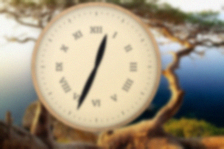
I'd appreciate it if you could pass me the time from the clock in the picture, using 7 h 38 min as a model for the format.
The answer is 12 h 34 min
